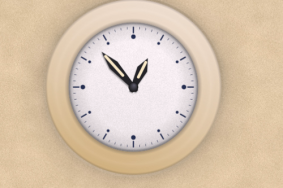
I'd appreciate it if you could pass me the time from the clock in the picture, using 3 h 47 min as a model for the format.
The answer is 12 h 53 min
